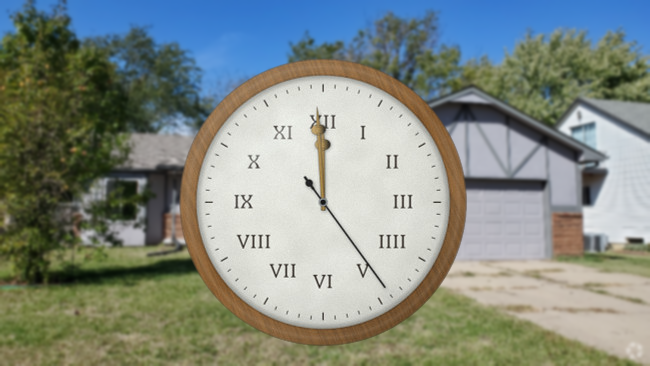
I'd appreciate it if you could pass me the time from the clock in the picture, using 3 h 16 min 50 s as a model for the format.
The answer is 11 h 59 min 24 s
